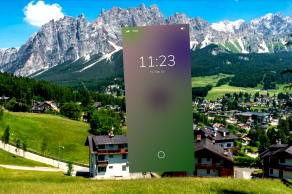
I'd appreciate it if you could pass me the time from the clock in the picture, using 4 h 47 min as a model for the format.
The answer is 11 h 23 min
